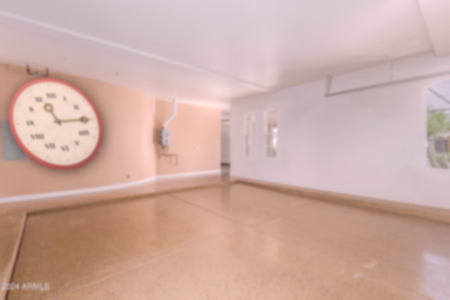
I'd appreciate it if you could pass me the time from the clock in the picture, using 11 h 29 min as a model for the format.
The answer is 11 h 15 min
